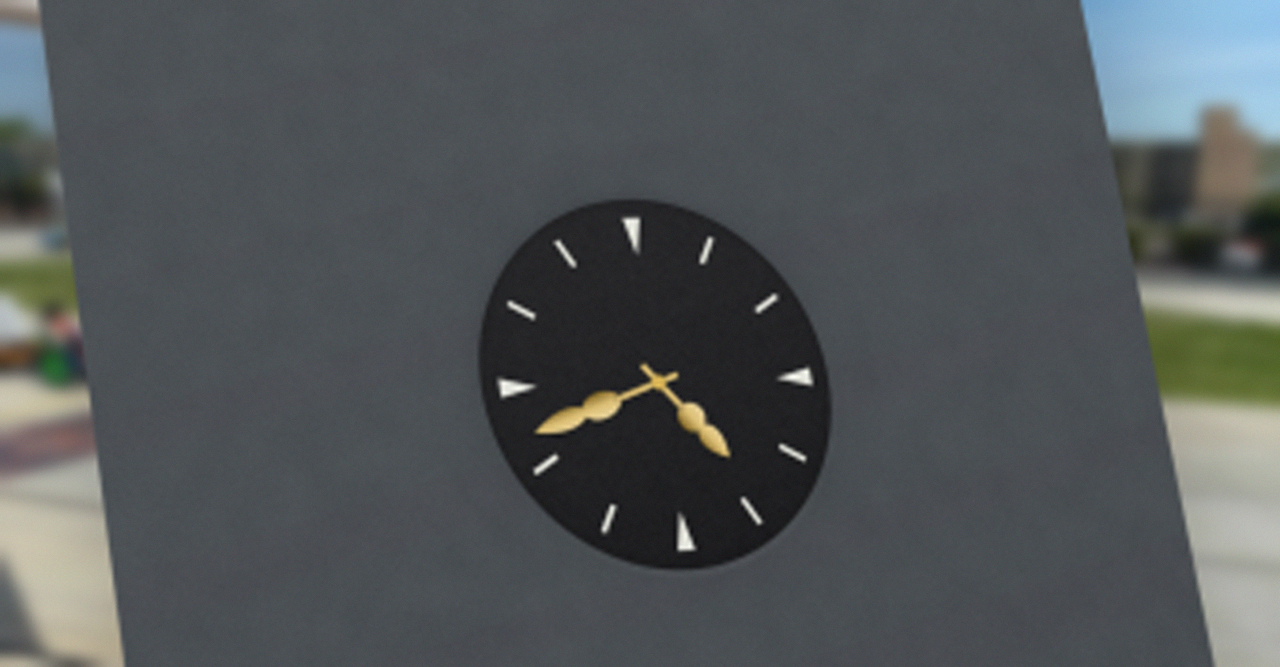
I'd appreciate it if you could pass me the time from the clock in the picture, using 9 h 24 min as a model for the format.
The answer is 4 h 42 min
